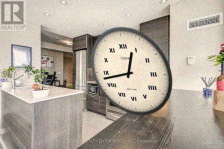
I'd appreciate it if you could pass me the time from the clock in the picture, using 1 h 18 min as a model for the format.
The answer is 12 h 43 min
